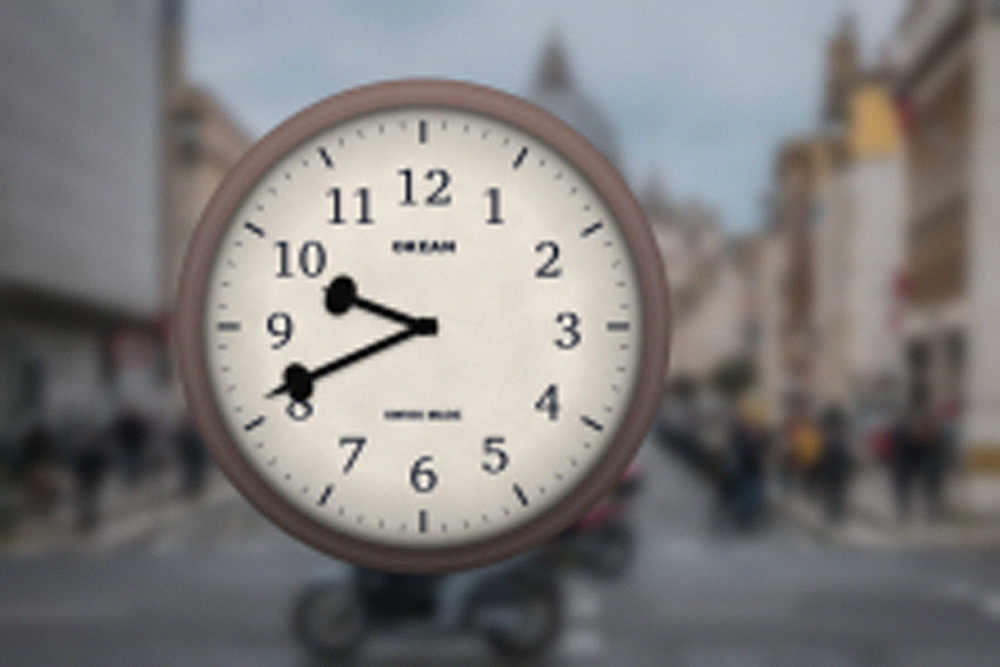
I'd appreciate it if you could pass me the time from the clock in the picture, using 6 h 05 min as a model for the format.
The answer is 9 h 41 min
